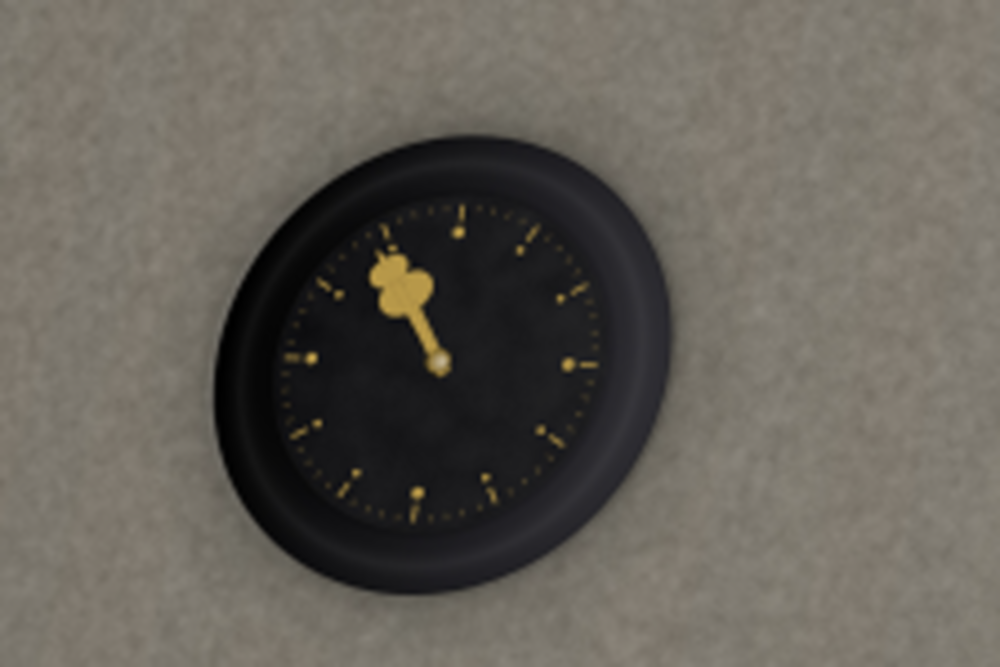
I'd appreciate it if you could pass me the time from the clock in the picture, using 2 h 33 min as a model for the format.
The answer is 10 h 54 min
